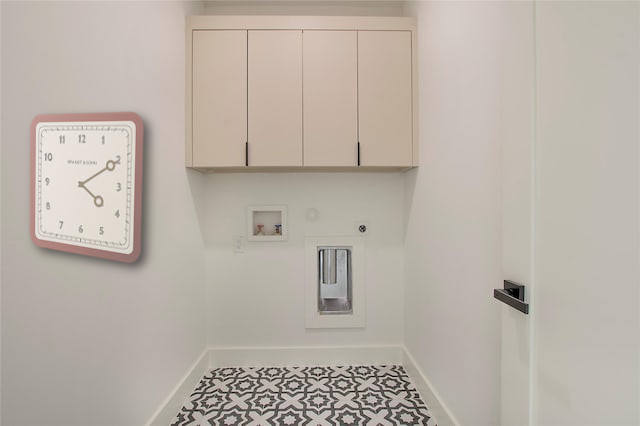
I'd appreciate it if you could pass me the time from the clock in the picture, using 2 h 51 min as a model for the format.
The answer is 4 h 10 min
